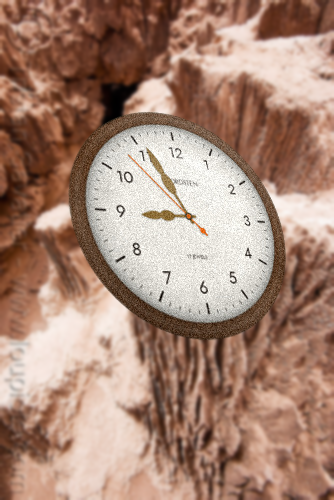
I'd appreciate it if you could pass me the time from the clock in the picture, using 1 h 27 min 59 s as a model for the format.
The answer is 8 h 55 min 53 s
